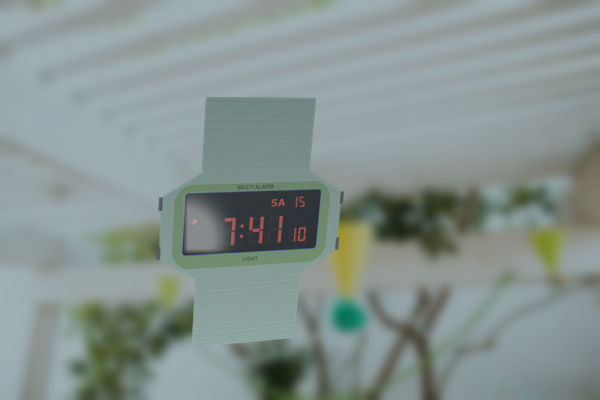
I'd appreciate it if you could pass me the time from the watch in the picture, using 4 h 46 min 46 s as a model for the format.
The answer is 7 h 41 min 10 s
